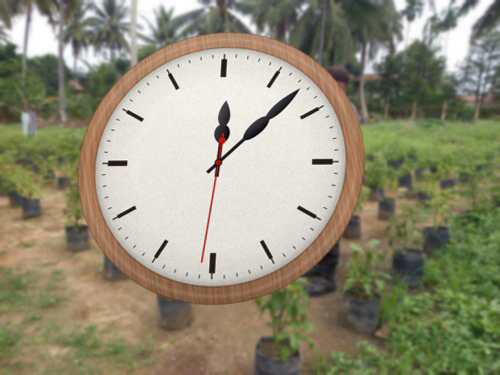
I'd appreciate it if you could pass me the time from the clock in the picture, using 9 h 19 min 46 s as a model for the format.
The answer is 12 h 07 min 31 s
